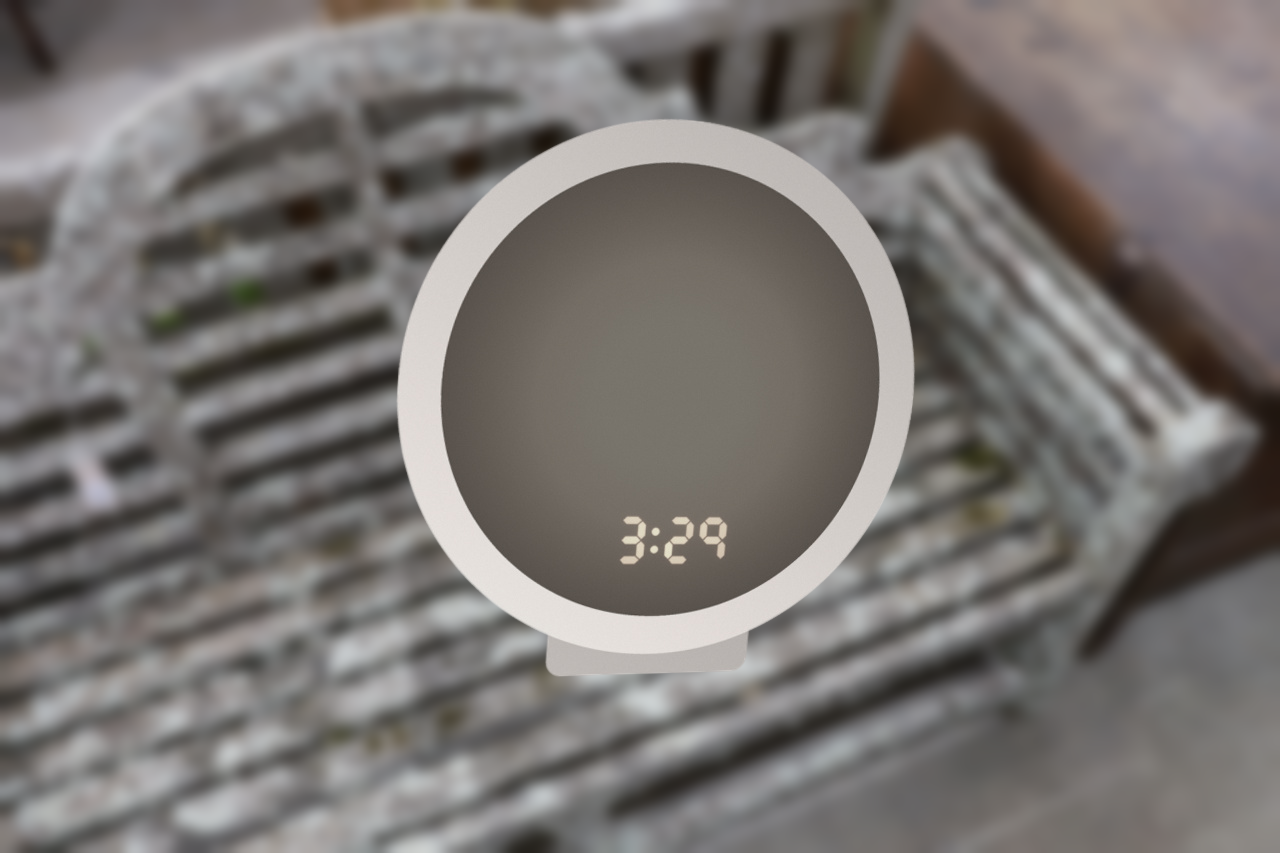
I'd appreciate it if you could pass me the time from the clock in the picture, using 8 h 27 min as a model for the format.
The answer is 3 h 29 min
